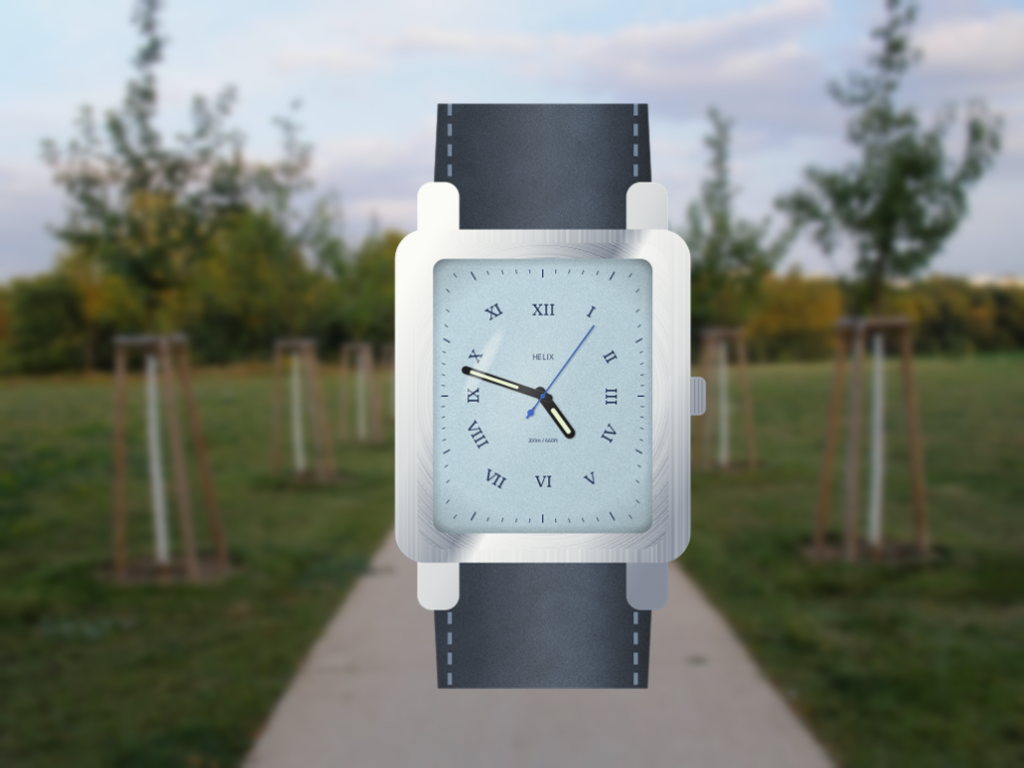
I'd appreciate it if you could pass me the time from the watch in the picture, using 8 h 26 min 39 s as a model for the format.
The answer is 4 h 48 min 06 s
